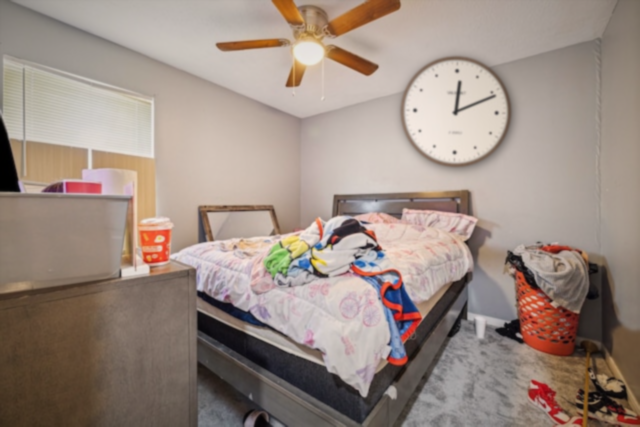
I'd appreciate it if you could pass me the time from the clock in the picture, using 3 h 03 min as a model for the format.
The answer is 12 h 11 min
